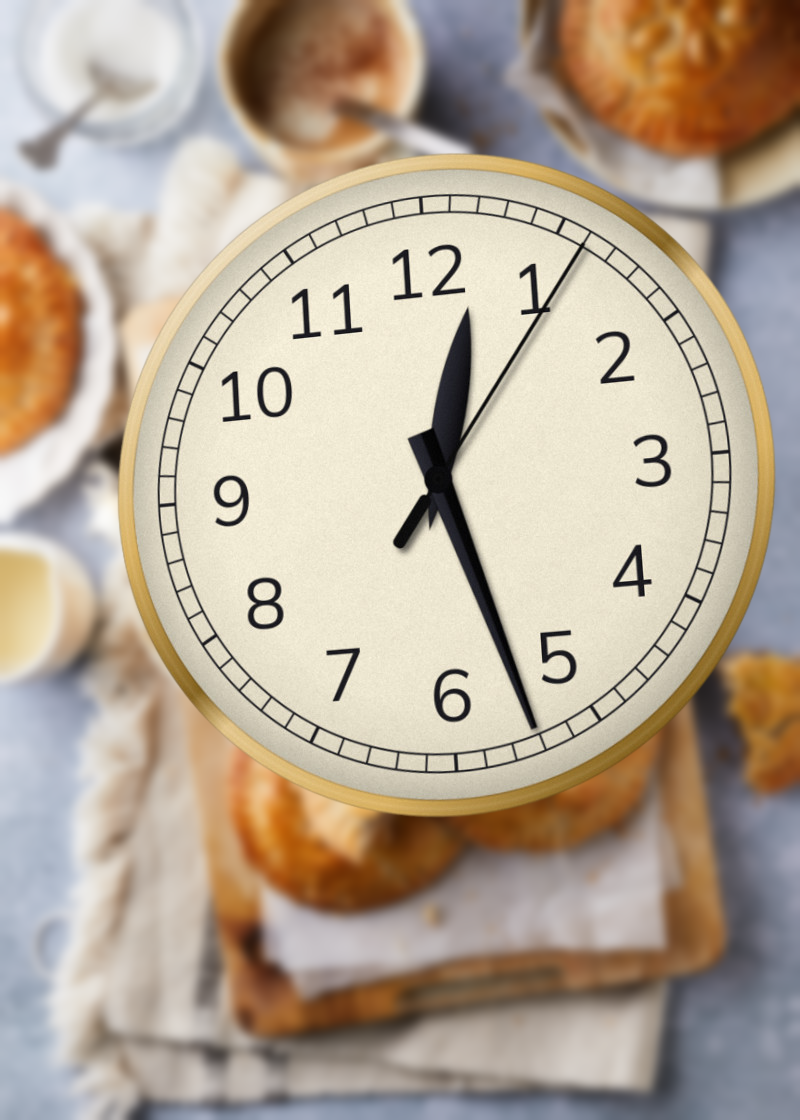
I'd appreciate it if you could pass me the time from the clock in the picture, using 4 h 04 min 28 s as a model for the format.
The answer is 12 h 27 min 06 s
